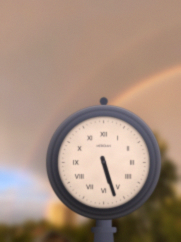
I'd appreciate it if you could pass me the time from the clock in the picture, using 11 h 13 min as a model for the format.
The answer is 5 h 27 min
